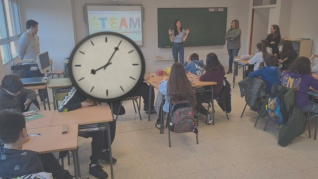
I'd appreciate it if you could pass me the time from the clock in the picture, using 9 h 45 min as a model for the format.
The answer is 8 h 05 min
